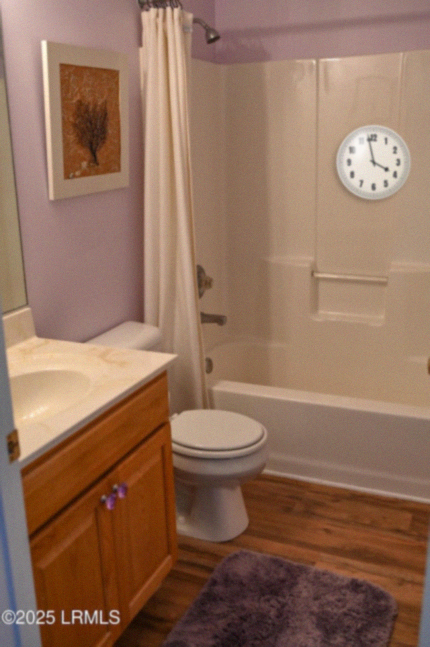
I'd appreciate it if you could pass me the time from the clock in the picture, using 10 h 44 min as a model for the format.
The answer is 3 h 58 min
